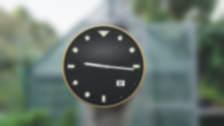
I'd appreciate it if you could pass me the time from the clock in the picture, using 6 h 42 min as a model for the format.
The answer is 9 h 16 min
